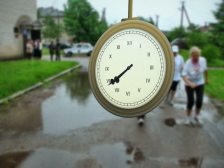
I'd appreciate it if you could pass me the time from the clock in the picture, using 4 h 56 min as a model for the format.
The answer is 7 h 39 min
